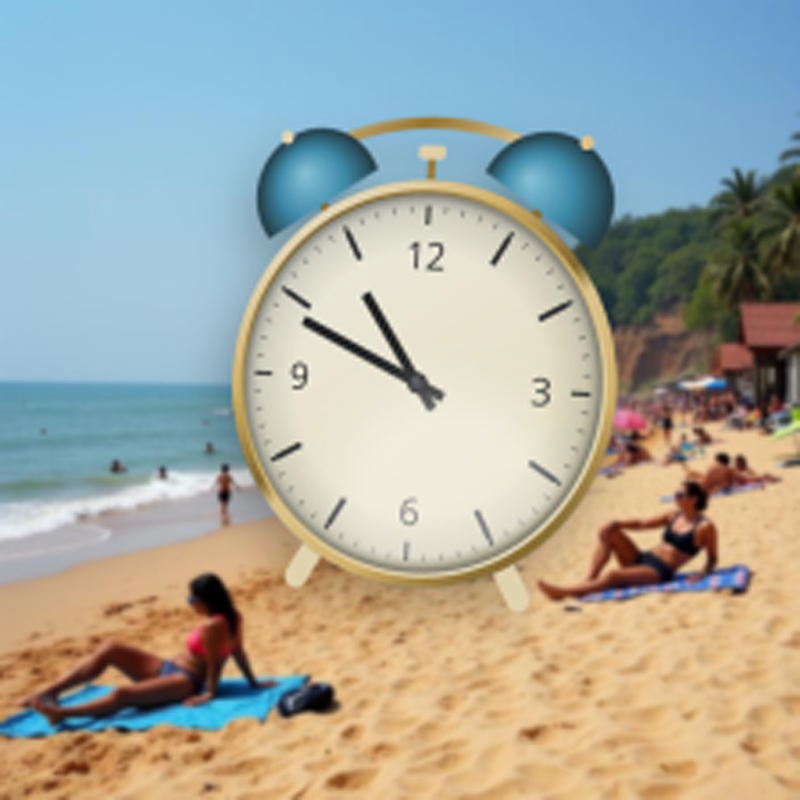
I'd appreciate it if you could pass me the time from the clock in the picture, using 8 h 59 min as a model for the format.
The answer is 10 h 49 min
